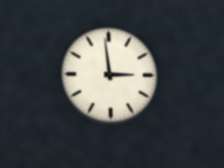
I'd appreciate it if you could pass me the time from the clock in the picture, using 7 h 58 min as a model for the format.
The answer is 2 h 59 min
